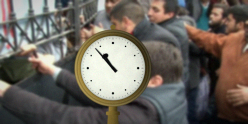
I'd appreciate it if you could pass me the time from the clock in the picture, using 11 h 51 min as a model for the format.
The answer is 10 h 53 min
